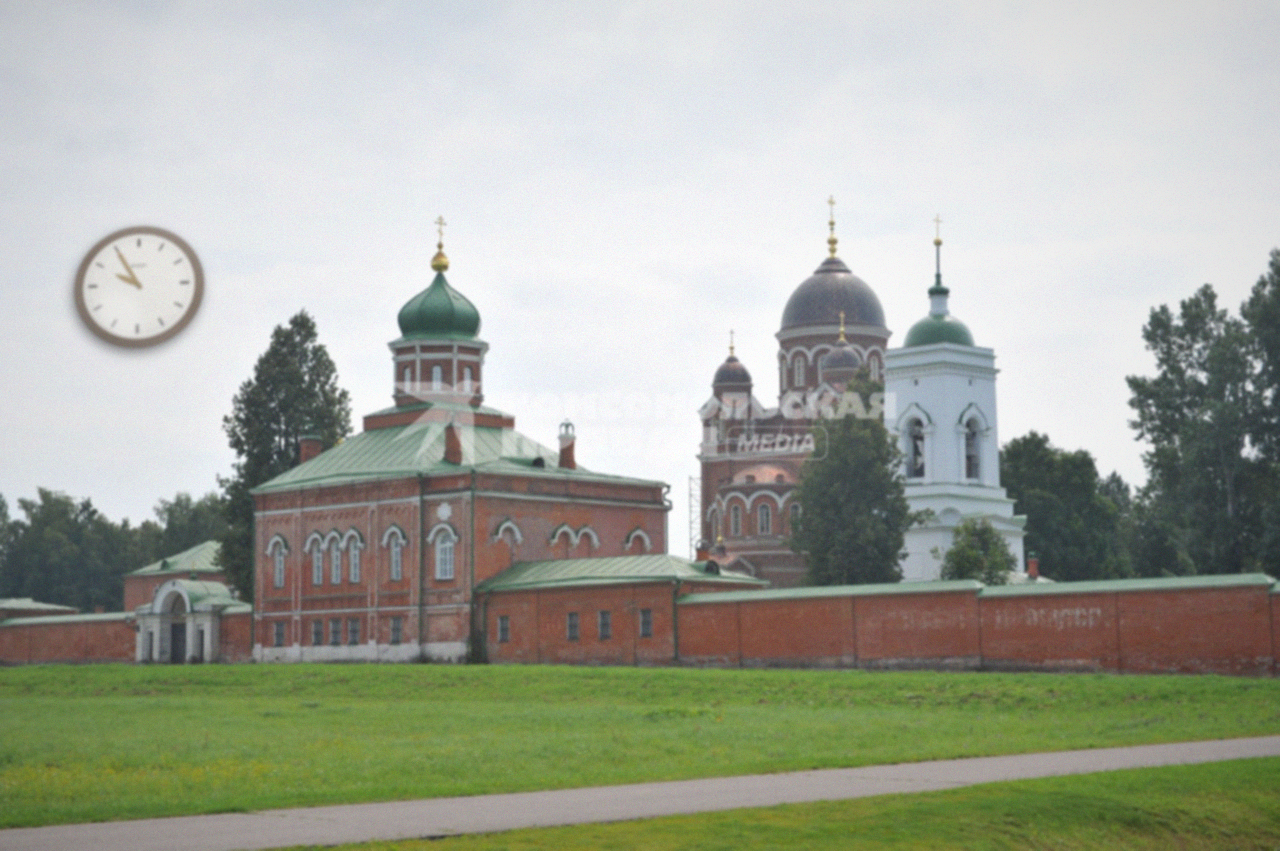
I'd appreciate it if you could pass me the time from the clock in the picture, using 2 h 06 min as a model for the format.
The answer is 9 h 55 min
